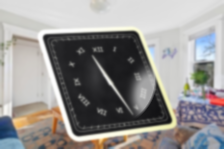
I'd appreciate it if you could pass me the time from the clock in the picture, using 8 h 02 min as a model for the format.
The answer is 11 h 27 min
